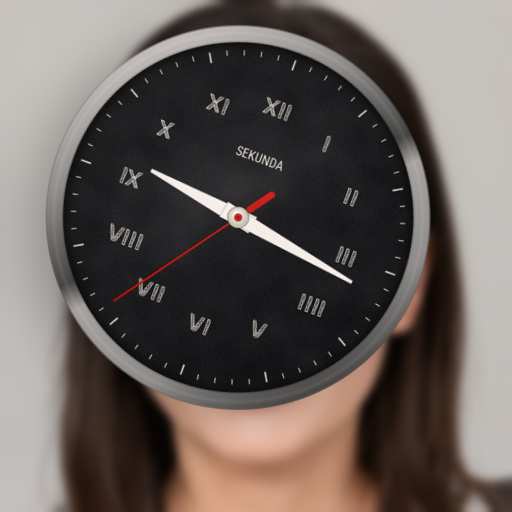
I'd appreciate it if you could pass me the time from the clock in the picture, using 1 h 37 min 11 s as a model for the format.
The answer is 9 h 16 min 36 s
